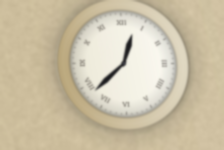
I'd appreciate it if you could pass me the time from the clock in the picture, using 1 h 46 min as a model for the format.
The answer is 12 h 38 min
